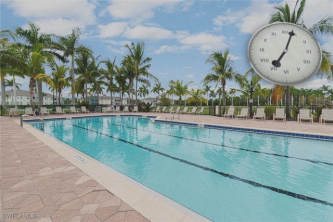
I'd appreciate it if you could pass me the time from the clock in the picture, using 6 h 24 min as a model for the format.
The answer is 7 h 03 min
